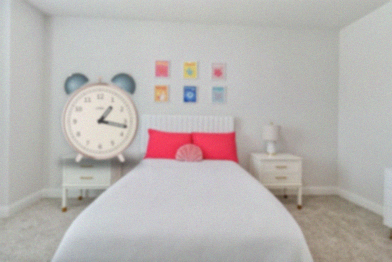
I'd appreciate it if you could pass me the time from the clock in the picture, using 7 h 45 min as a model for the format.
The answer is 1 h 17 min
